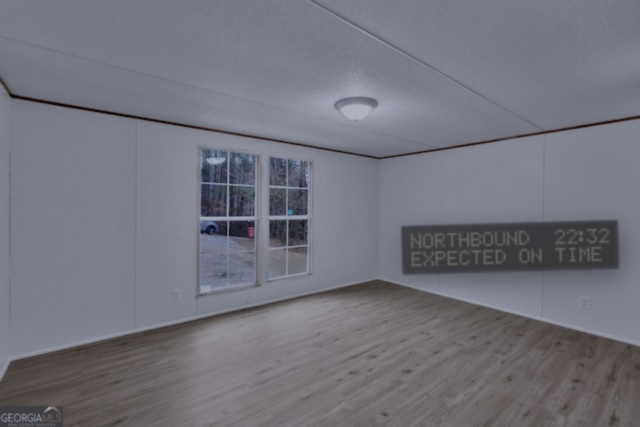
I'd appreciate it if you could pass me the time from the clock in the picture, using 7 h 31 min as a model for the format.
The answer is 22 h 32 min
